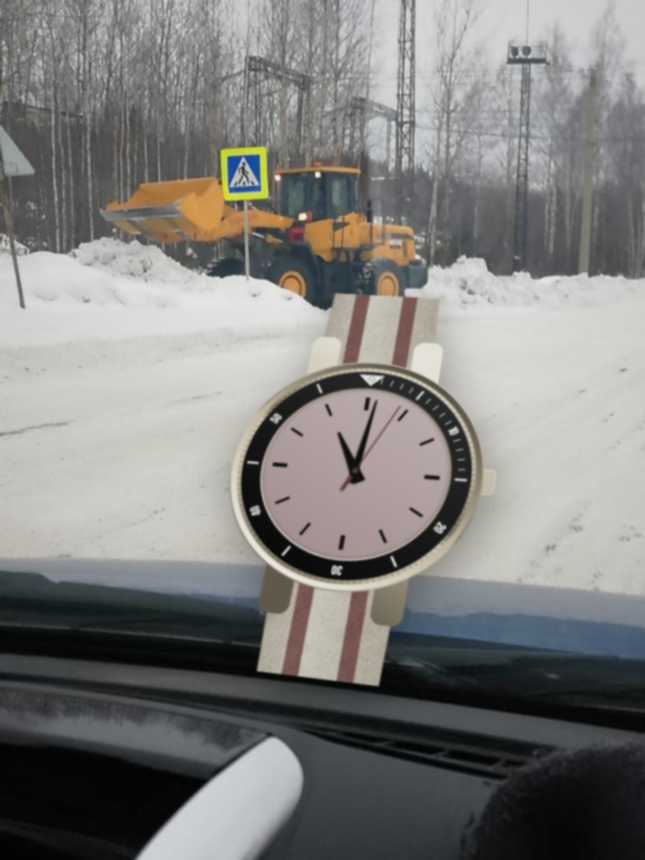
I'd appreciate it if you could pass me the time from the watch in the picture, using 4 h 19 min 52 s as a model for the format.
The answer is 11 h 01 min 04 s
